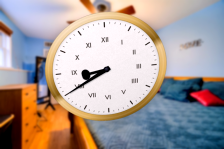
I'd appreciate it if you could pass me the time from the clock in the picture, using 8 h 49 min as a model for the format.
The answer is 8 h 40 min
